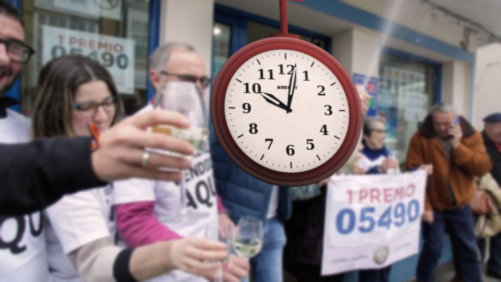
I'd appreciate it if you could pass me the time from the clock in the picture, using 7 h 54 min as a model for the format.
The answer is 10 h 02 min
